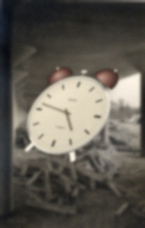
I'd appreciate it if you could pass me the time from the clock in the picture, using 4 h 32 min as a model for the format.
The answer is 4 h 47 min
